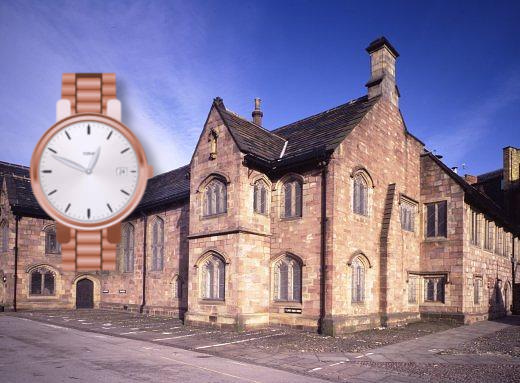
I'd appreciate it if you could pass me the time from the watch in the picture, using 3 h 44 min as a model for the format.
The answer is 12 h 49 min
